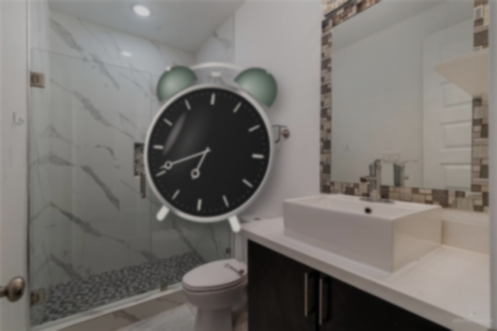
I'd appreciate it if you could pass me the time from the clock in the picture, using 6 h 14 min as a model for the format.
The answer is 6 h 41 min
